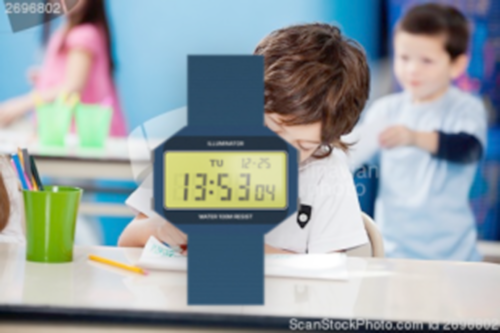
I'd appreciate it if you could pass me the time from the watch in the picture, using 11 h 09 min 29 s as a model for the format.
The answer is 13 h 53 min 04 s
